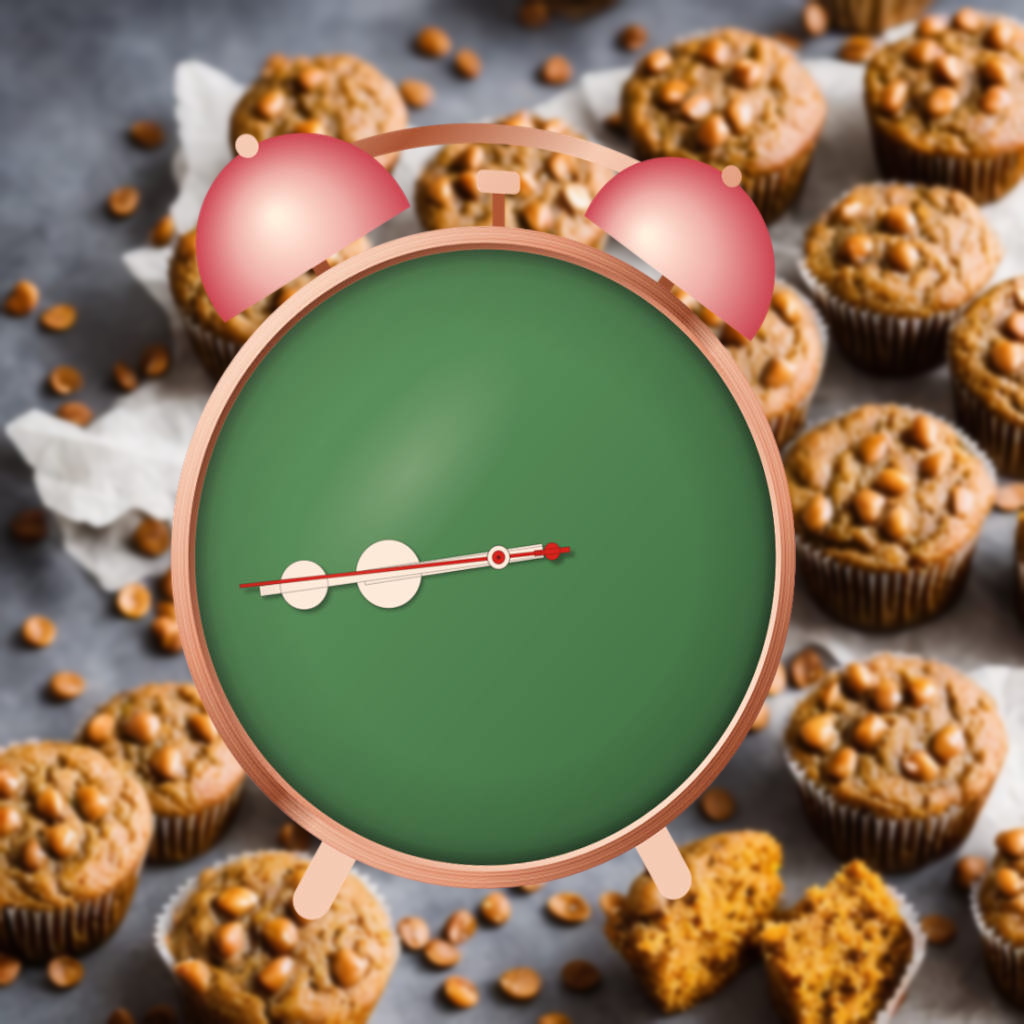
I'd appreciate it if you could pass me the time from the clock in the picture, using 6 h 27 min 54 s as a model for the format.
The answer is 8 h 43 min 44 s
